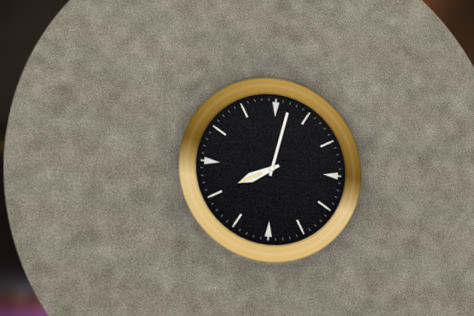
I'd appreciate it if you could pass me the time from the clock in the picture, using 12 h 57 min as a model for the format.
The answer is 8 h 02 min
